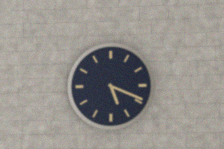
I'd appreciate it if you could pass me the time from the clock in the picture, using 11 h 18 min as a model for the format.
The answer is 5 h 19 min
